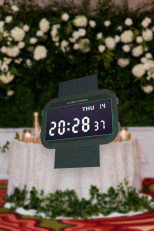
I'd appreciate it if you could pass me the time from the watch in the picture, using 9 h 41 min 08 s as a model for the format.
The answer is 20 h 28 min 37 s
